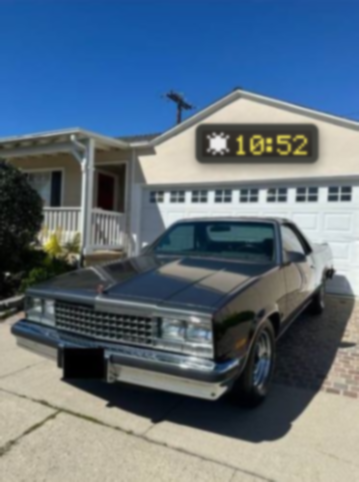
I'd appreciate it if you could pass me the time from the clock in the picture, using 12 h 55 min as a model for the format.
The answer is 10 h 52 min
